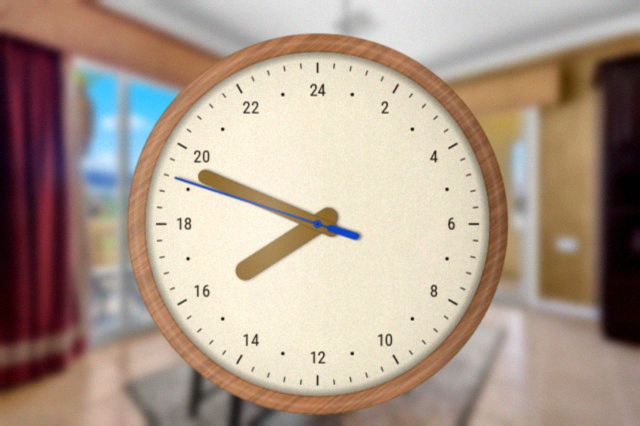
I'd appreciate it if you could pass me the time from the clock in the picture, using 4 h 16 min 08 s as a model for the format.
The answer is 15 h 48 min 48 s
